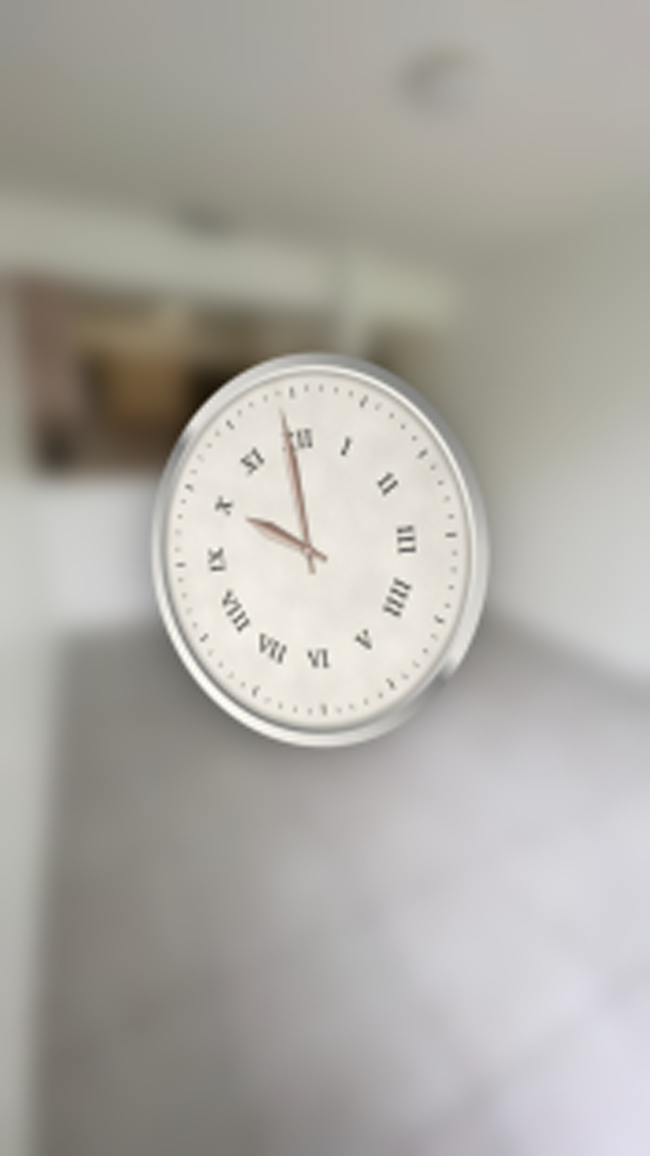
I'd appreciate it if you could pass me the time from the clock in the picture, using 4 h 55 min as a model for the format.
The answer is 9 h 59 min
